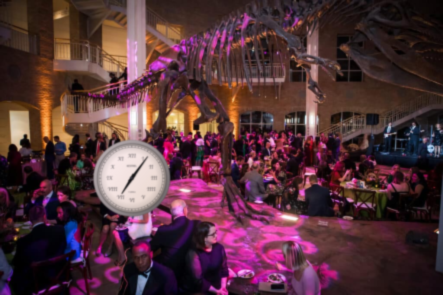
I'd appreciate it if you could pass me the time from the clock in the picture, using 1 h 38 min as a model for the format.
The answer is 7 h 06 min
